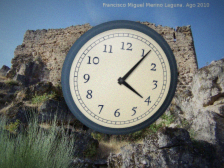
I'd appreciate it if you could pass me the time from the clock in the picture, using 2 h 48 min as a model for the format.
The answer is 4 h 06 min
